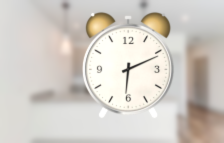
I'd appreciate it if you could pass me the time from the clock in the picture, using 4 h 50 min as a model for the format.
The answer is 6 h 11 min
